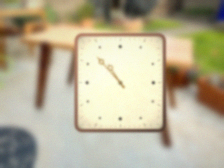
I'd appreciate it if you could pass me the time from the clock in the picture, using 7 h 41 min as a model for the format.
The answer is 10 h 53 min
